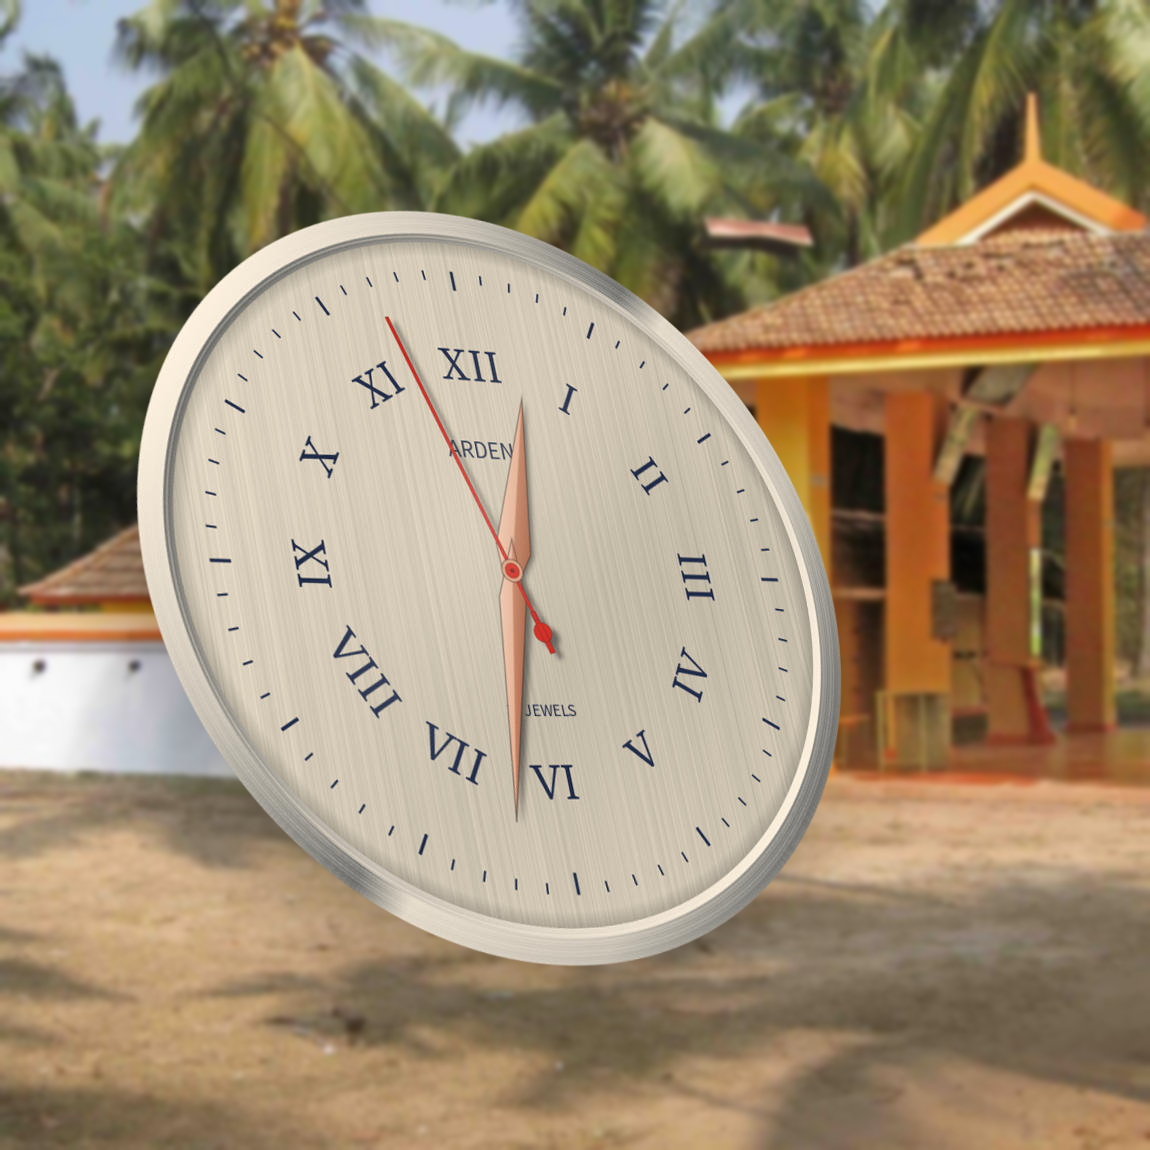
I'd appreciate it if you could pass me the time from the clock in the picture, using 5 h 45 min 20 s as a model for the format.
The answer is 12 h 31 min 57 s
